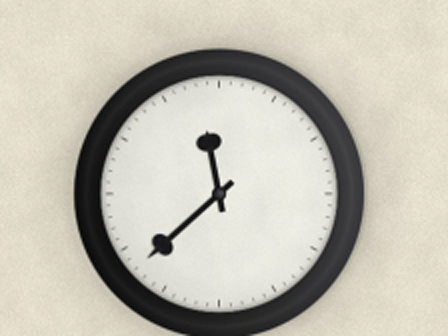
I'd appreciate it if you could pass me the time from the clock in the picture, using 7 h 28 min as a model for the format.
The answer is 11 h 38 min
